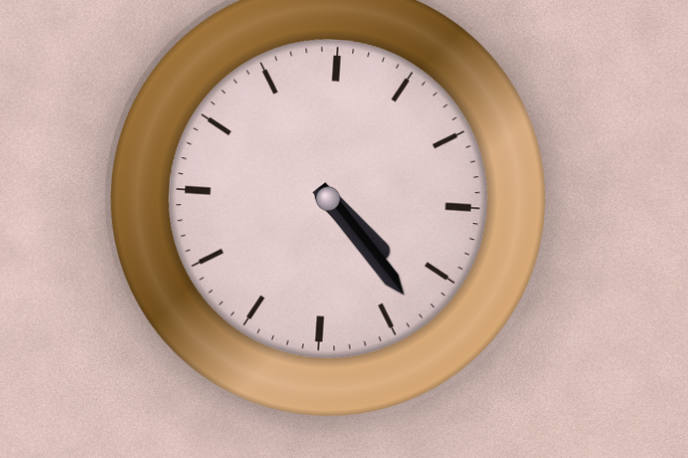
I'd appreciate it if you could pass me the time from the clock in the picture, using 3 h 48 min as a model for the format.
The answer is 4 h 23 min
